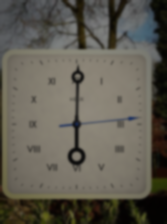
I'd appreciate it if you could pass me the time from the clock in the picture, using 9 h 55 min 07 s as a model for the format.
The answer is 6 h 00 min 14 s
